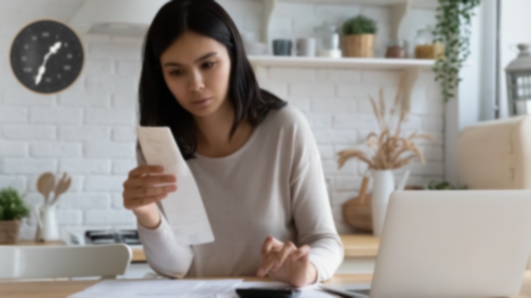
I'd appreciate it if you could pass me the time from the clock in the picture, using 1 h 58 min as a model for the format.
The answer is 1 h 34 min
